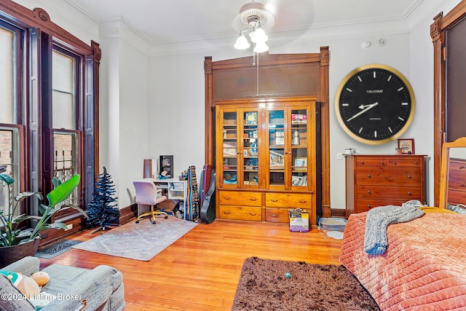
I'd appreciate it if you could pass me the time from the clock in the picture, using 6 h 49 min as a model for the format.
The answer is 8 h 40 min
